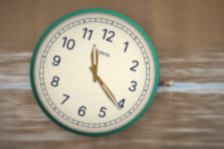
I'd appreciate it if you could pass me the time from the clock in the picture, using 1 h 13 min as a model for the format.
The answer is 11 h 21 min
